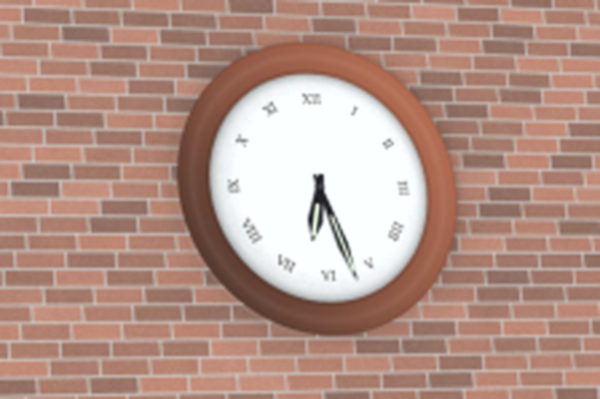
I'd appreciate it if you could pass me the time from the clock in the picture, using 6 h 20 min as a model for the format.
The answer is 6 h 27 min
